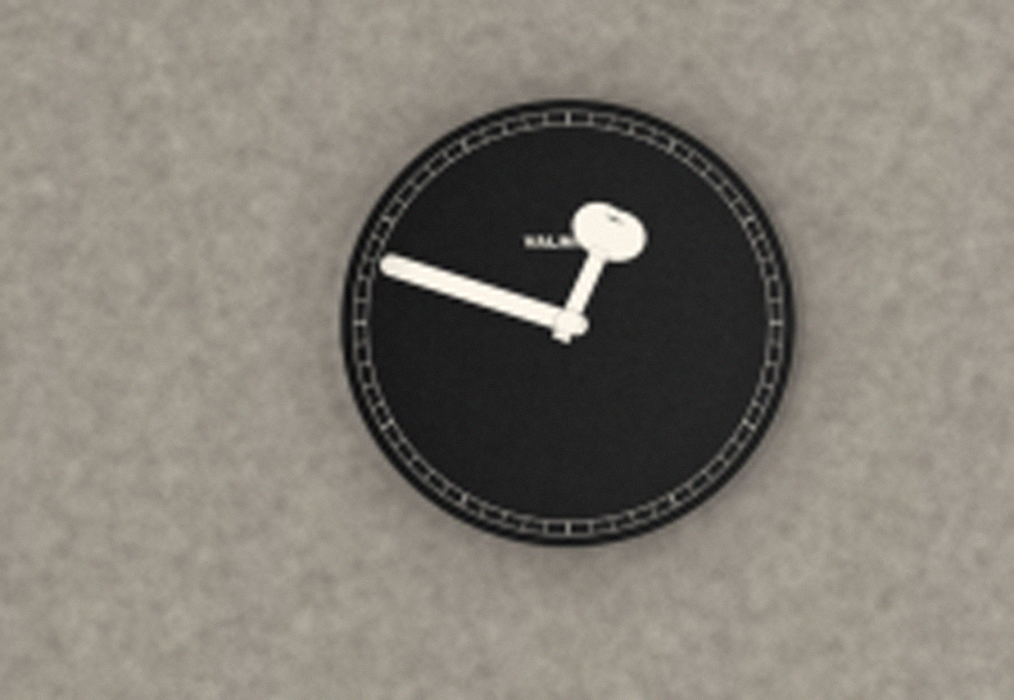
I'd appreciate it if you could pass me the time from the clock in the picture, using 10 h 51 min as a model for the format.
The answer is 12 h 48 min
